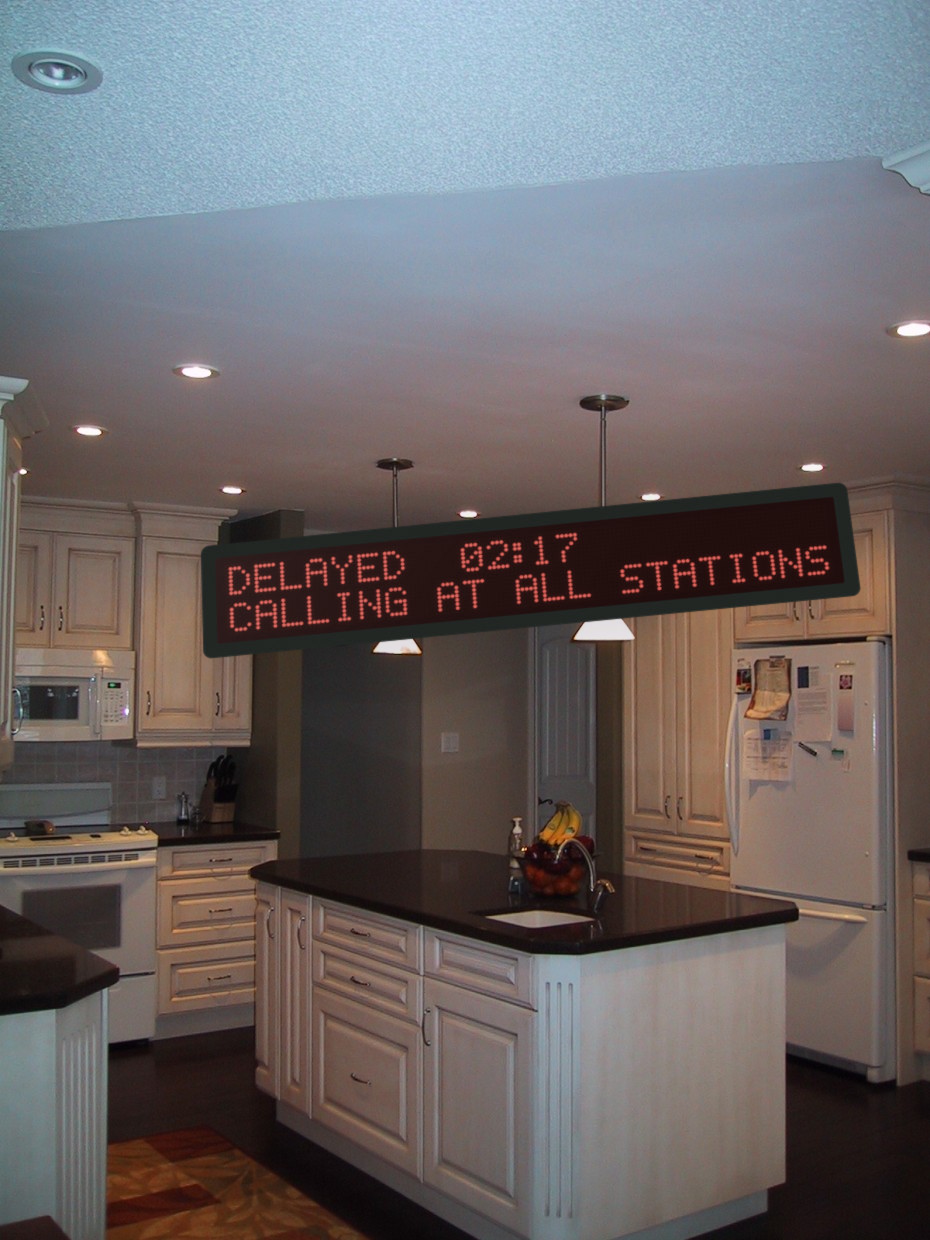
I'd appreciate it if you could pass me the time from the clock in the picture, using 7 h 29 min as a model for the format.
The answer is 2 h 17 min
